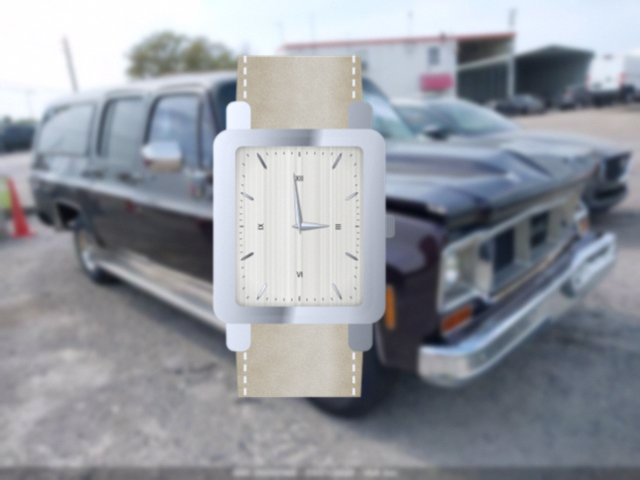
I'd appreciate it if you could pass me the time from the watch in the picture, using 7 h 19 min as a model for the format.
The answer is 2 h 59 min
